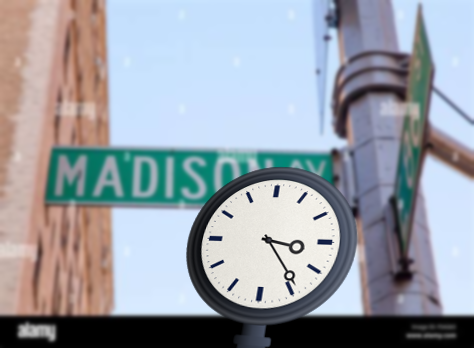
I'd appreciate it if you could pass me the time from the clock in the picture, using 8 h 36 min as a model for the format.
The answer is 3 h 24 min
